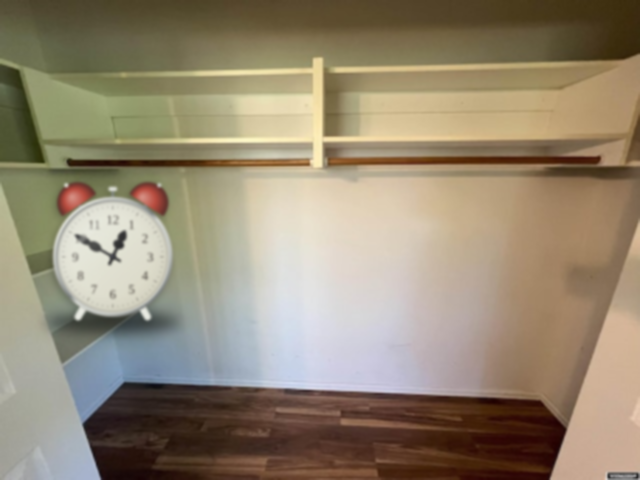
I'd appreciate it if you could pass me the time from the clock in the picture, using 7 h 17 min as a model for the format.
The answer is 12 h 50 min
